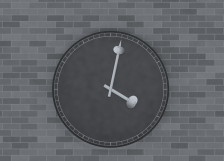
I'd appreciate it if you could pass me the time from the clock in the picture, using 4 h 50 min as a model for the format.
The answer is 4 h 02 min
